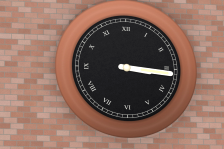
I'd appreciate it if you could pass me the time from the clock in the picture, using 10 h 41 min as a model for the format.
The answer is 3 h 16 min
